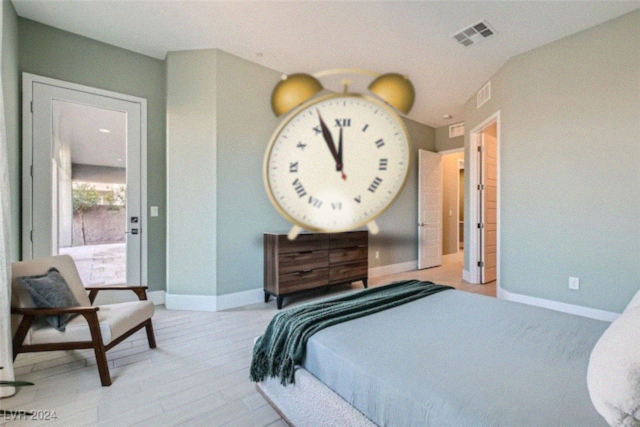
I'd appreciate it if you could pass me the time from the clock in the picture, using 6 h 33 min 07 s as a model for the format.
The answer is 11 h 55 min 56 s
